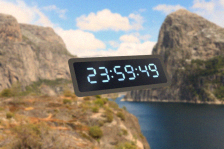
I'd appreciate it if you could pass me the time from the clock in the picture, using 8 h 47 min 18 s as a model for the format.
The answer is 23 h 59 min 49 s
